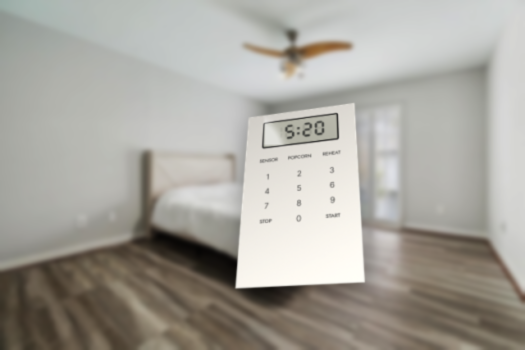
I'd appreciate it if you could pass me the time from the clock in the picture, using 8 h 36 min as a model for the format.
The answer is 5 h 20 min
